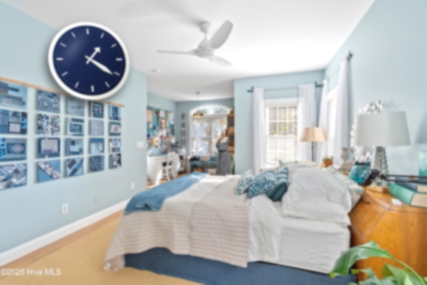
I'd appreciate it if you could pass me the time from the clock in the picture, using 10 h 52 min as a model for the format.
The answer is 1 h 21 min
